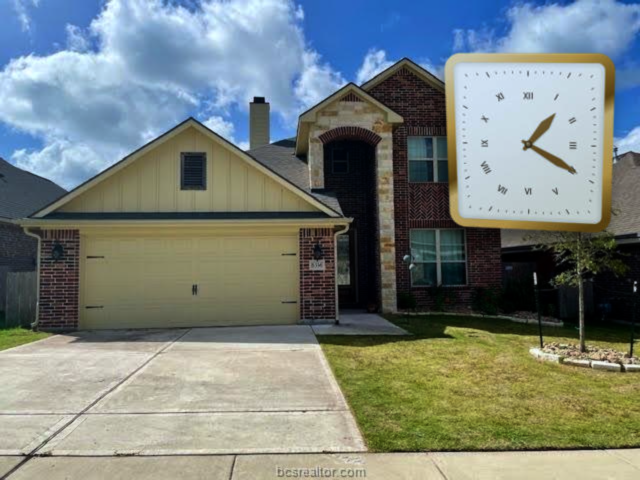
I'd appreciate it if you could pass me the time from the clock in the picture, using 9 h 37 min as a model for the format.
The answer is 1 h 20 min
